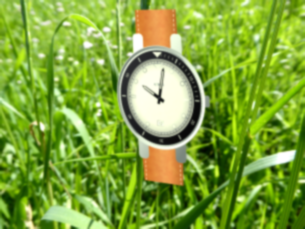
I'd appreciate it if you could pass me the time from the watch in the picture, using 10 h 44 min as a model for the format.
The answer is 10 h 02 min
